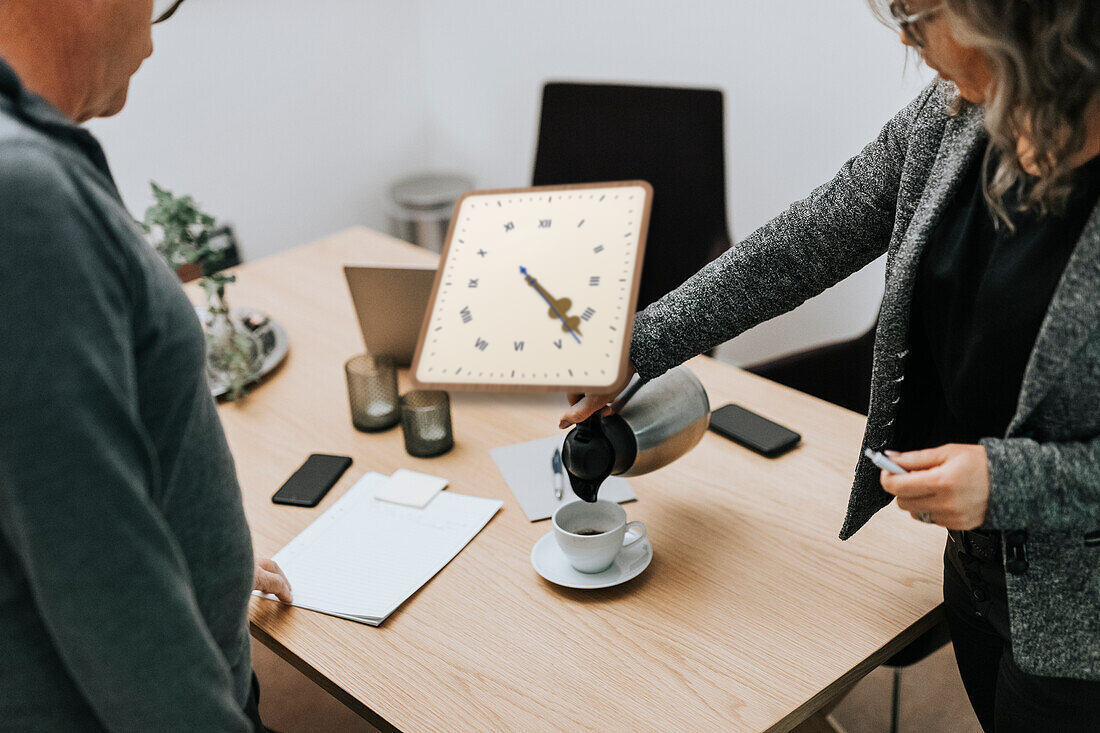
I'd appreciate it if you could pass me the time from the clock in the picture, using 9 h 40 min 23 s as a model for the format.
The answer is 4 h 22 min 23 s
